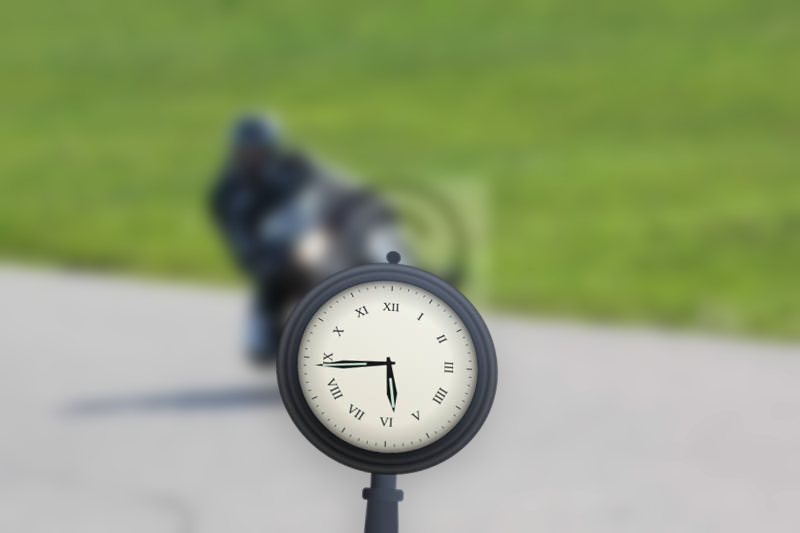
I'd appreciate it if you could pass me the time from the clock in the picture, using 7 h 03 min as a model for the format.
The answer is 5 h 44 min
